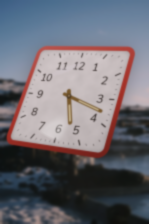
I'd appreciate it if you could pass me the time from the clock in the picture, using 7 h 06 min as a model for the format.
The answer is 5 h 18 min
